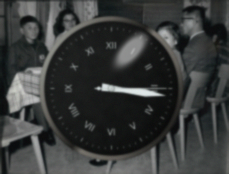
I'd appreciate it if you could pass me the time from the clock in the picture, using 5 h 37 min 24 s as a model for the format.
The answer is 3 h 16 min 15 s
